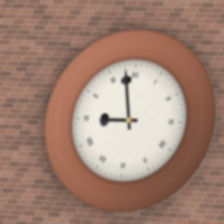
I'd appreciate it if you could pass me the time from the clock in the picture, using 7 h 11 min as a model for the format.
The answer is 8 h 58 min
